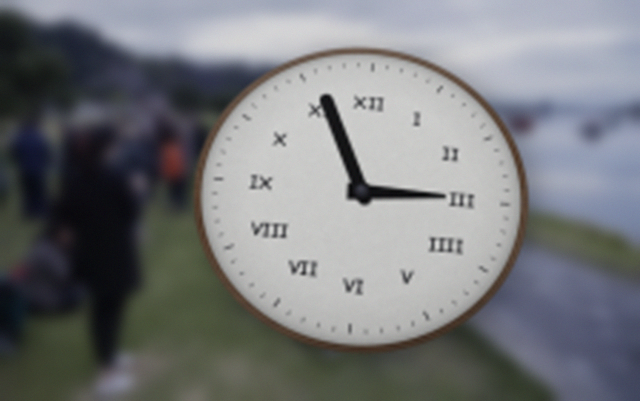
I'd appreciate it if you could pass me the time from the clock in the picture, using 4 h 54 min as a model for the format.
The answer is 2 h 56 min
